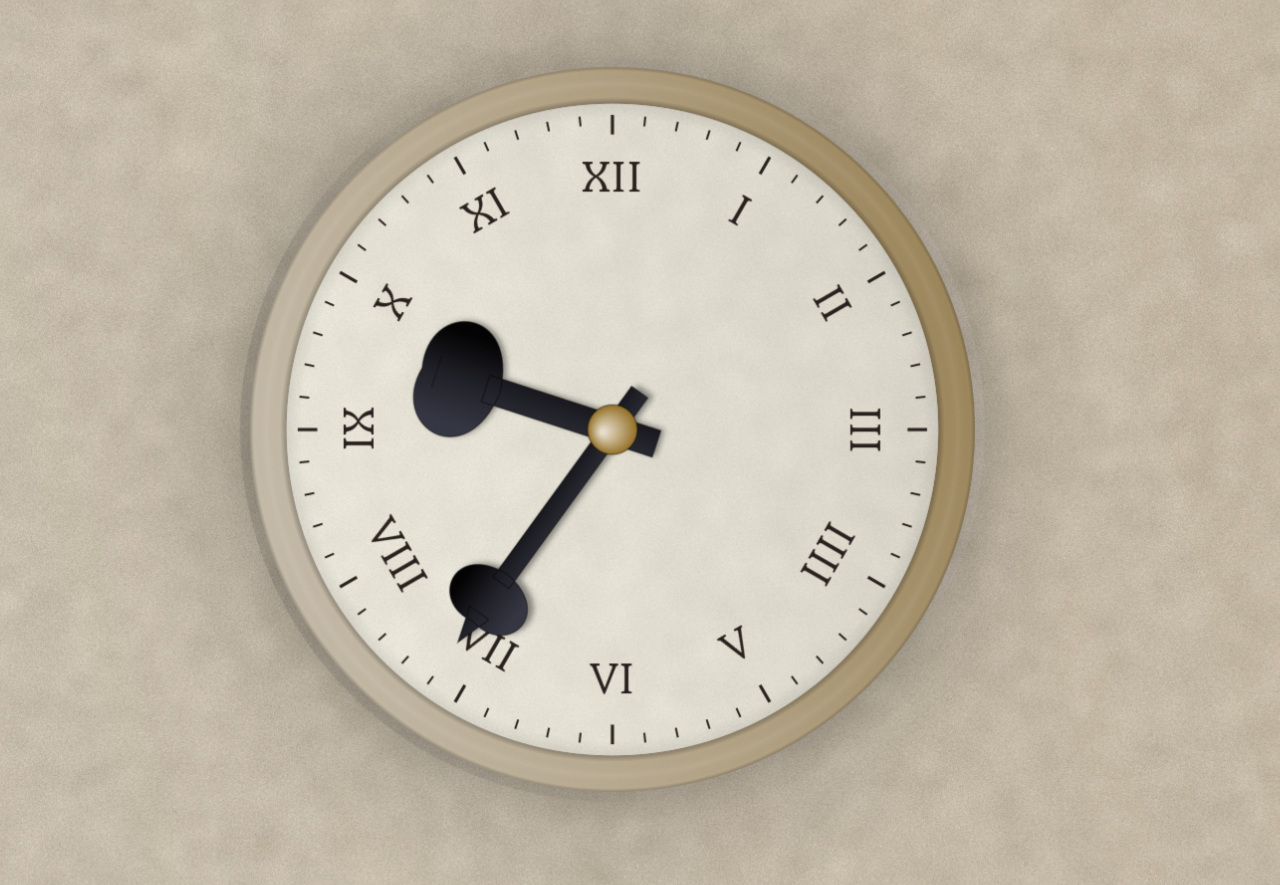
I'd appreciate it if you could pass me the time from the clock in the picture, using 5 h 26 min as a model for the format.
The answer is 9 h 36 min
